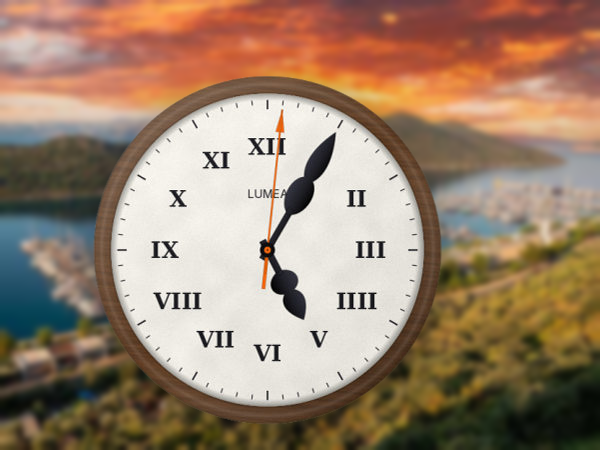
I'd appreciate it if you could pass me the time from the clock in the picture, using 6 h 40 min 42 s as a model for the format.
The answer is 5 h 05 min 01 s
